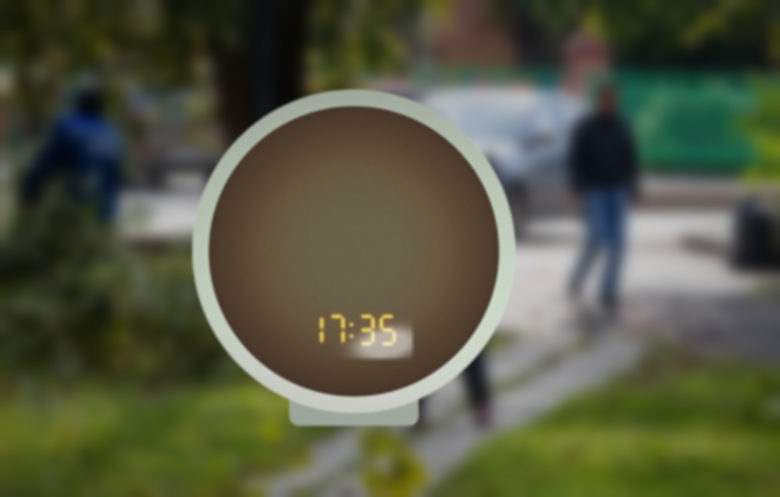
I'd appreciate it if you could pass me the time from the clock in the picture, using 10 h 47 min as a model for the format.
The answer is 17 h 35 min
